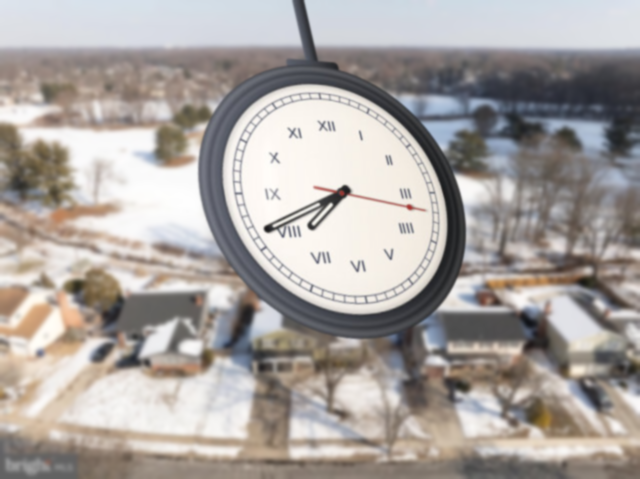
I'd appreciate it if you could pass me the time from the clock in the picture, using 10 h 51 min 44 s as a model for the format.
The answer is 7 h 41 min 17 s
